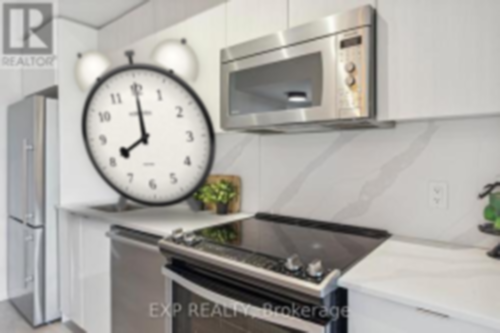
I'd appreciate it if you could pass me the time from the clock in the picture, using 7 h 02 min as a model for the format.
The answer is 8 h 00 min
